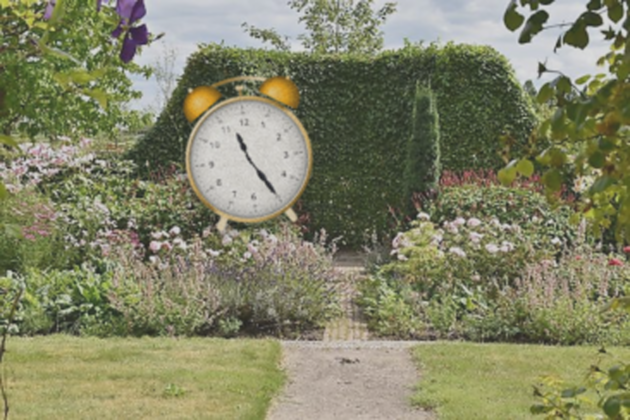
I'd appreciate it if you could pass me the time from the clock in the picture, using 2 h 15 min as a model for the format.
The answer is 11 h 25 min
